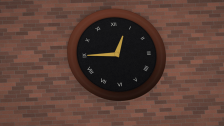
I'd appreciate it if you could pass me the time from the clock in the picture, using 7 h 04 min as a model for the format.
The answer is 12 h 45 min
